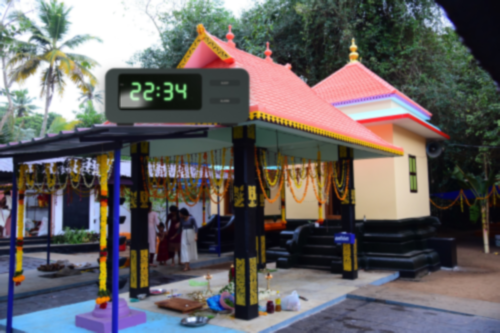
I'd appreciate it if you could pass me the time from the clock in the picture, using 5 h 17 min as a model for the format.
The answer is 22 h 34 min
